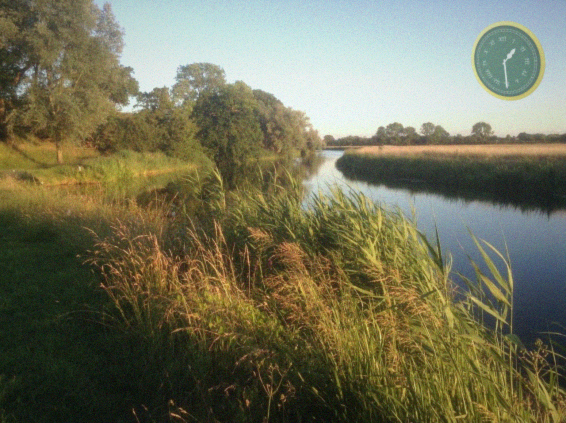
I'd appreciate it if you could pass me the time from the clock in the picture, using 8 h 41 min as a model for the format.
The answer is 1 h 30 min
